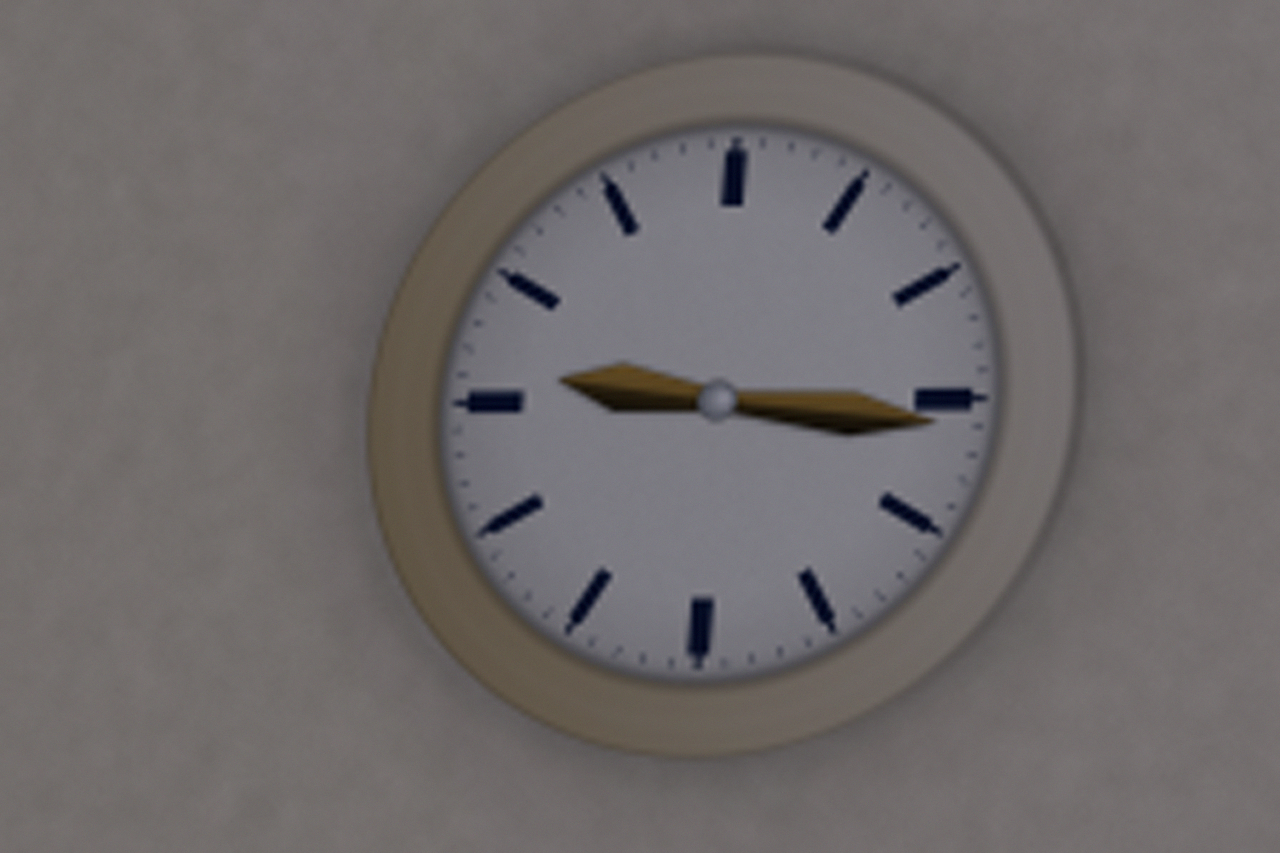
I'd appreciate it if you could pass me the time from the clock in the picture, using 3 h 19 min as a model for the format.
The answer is 9 h 16 min
